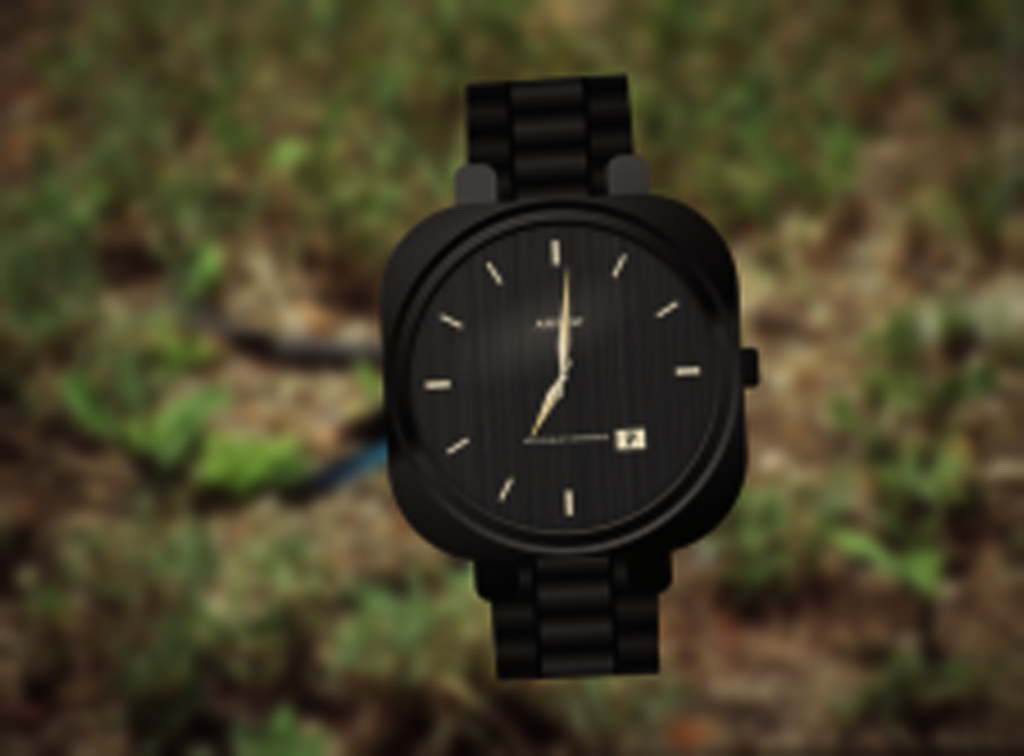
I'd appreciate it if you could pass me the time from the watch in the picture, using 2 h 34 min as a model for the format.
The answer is 7 h 01 min
